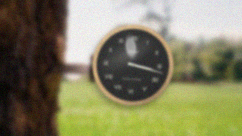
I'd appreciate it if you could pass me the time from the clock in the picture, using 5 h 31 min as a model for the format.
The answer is 3 h 17 min
